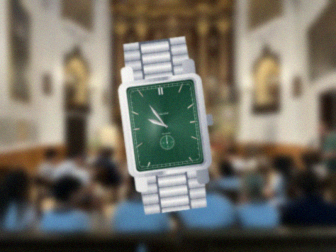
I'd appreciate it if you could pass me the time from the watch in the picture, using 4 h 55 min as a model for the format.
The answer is 9 h 55 min
